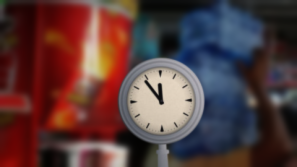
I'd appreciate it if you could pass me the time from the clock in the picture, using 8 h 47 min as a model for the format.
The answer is 11 h 54 min
